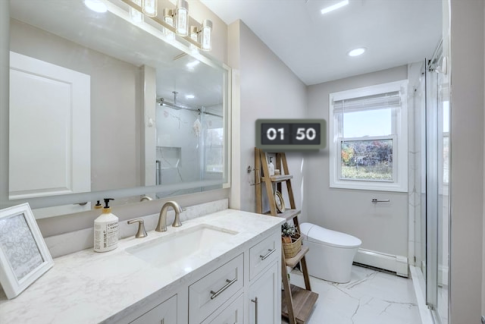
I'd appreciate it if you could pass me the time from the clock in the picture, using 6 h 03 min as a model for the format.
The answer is 1 h 50 min
